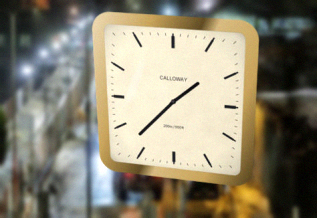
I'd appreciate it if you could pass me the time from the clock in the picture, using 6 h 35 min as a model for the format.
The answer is 1 h 37 min
